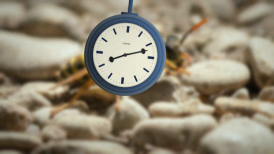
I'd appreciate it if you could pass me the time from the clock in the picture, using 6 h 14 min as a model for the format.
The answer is 8 h 12 min
